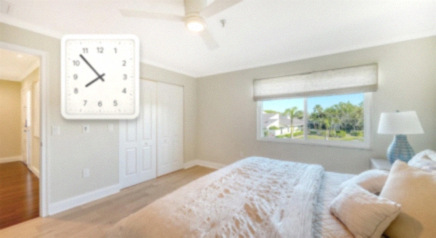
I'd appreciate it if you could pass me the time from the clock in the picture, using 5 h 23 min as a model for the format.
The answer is 7 h 53 min
